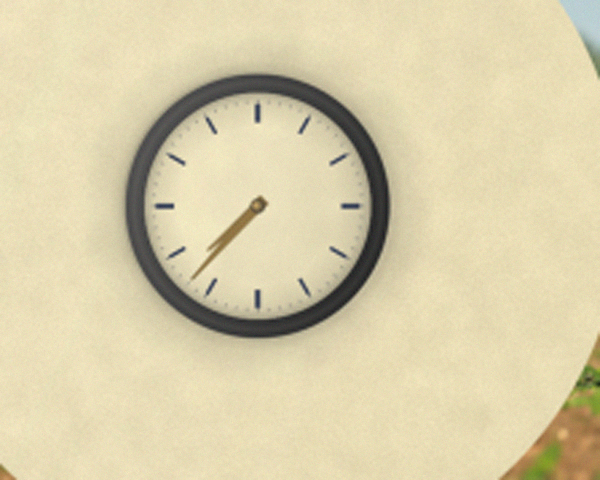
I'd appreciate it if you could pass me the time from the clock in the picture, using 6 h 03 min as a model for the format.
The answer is 7 h 37 min
